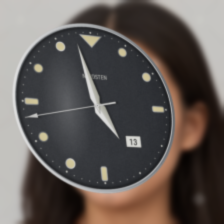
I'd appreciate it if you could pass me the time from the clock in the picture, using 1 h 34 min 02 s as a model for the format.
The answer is 4 h 57 min 43 s
